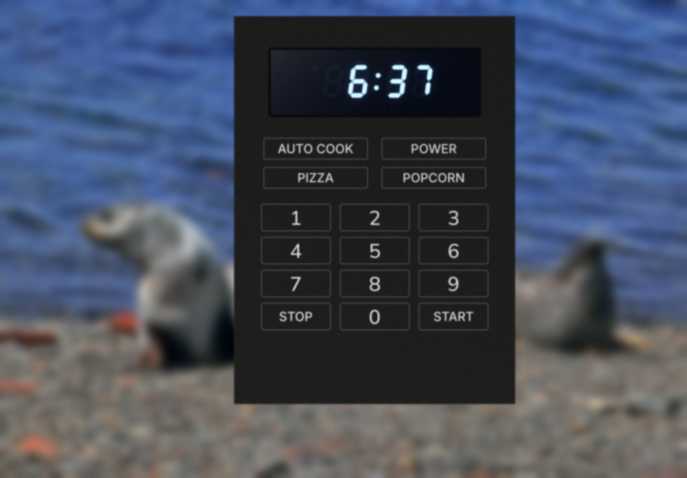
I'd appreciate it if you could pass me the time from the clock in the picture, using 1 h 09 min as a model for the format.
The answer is 6 h 37 min
